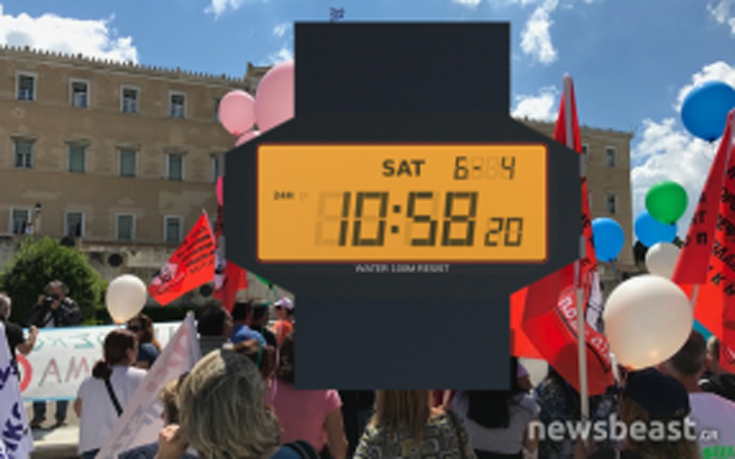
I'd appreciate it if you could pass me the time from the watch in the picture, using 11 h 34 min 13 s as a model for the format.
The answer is 10 h 58 min 20 s
